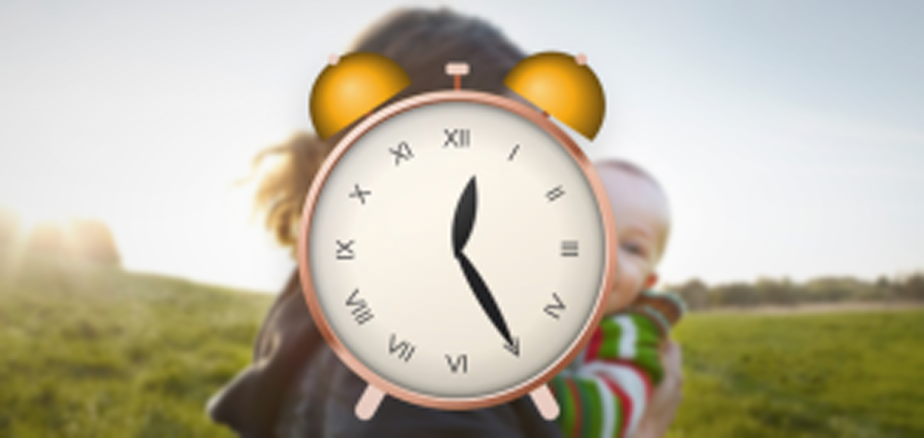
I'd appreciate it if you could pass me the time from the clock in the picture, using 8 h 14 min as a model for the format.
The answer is 12 h 25 min
